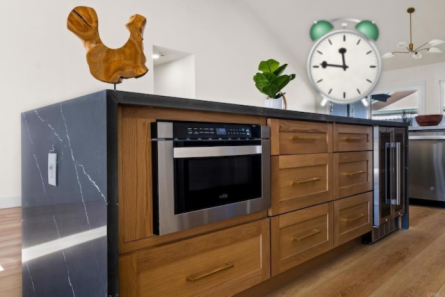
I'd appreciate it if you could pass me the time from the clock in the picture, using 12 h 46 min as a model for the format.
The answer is 11 h 46 min
